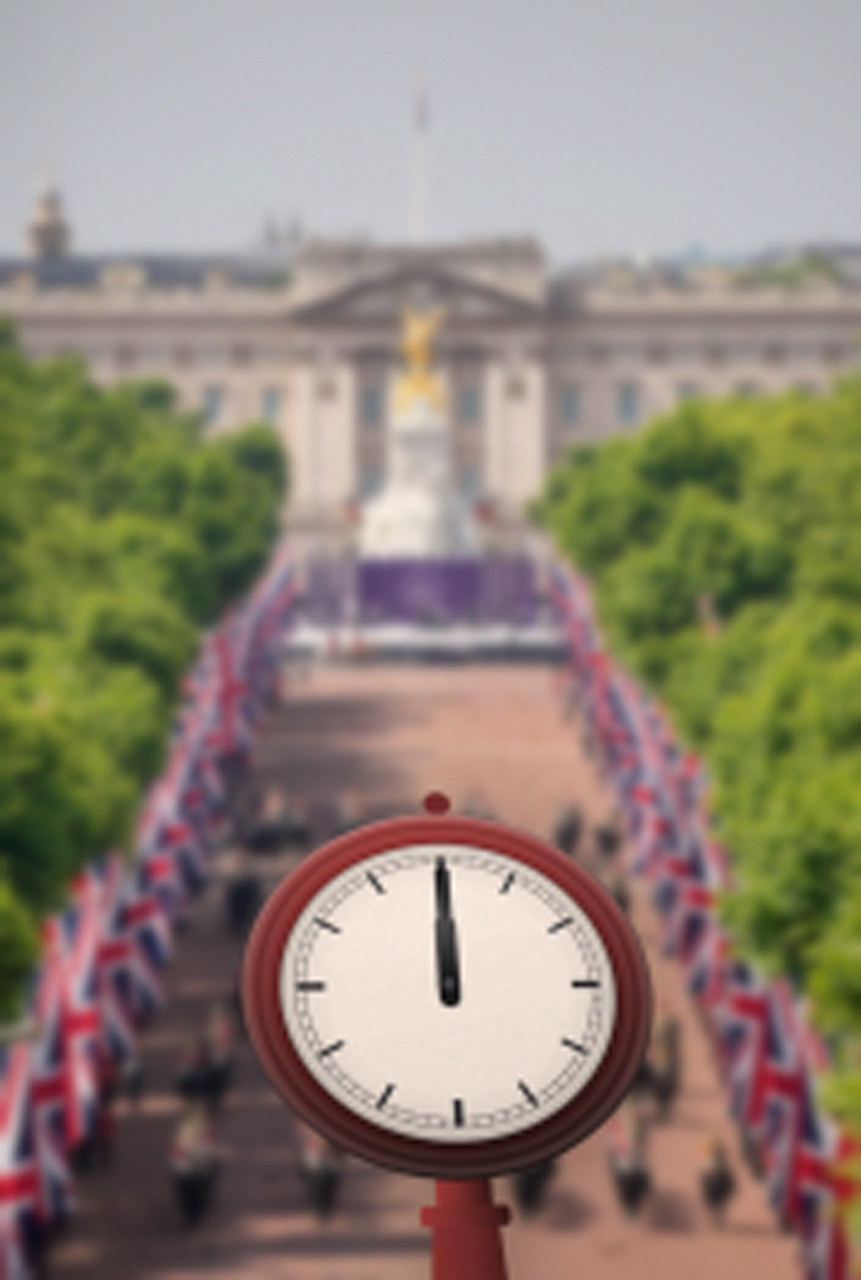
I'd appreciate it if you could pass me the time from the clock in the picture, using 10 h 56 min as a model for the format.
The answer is 12 h 00 min
